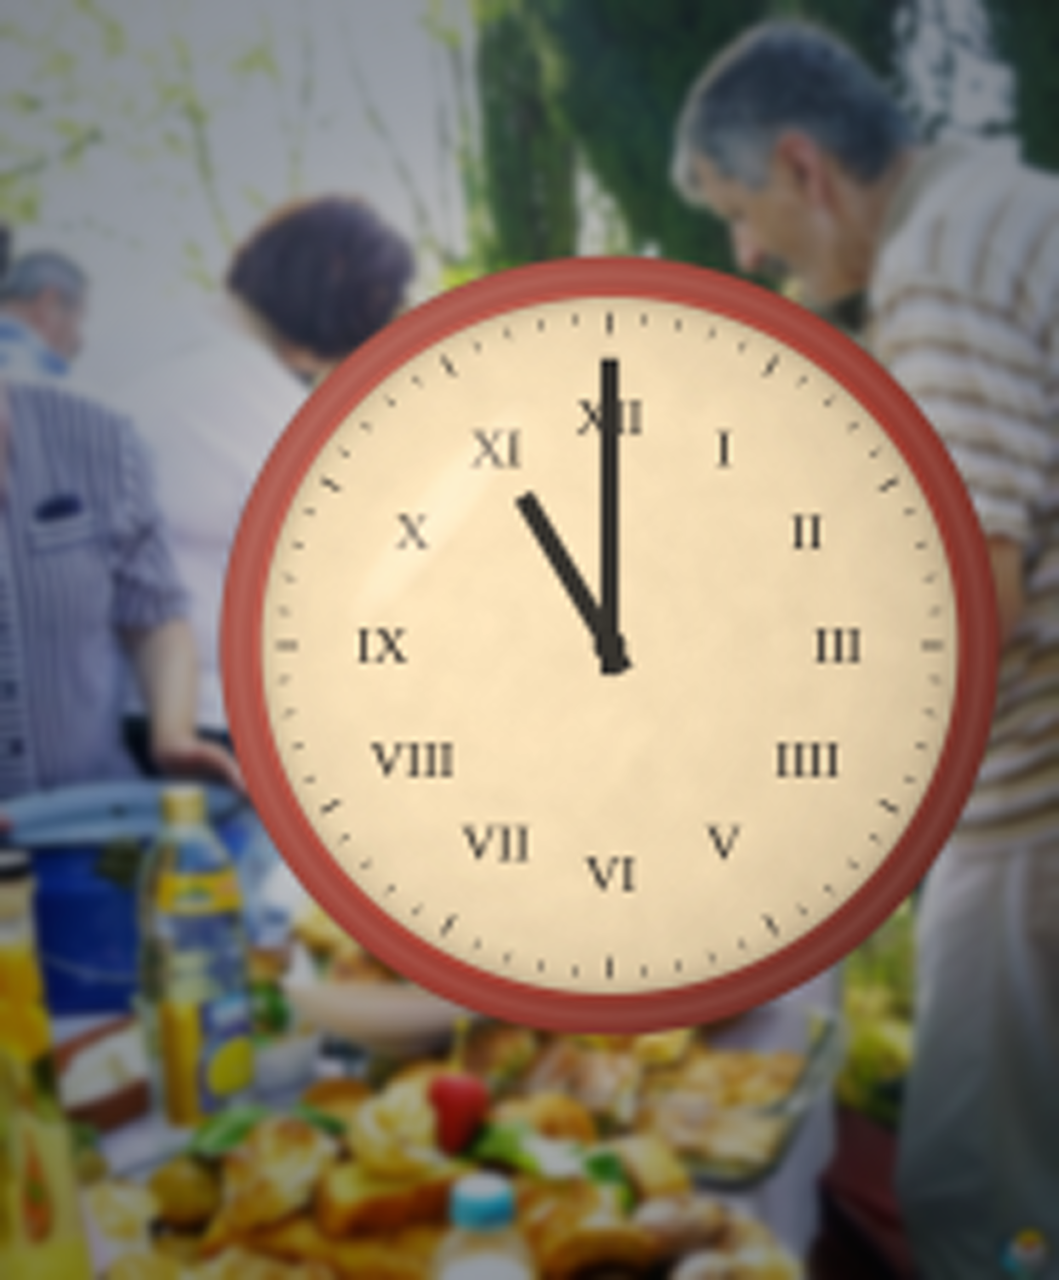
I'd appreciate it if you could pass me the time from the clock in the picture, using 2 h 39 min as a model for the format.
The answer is 11 h 00 min
